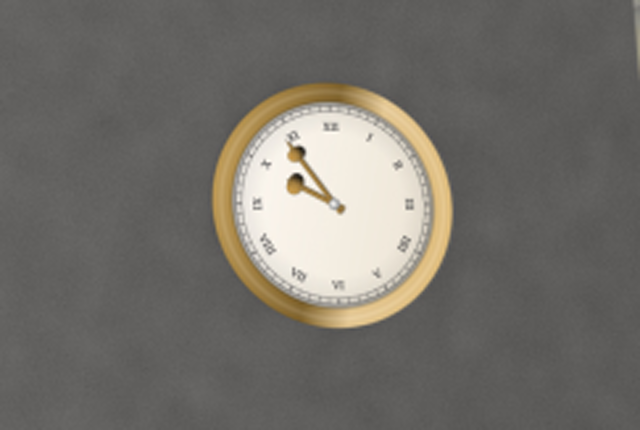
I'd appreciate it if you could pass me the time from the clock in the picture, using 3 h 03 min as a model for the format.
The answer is 9 h 54 min
